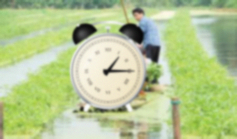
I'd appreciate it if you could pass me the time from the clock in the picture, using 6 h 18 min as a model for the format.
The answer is 1 h 15 min
